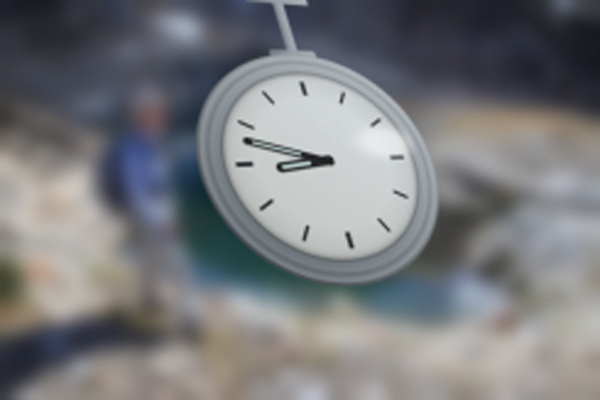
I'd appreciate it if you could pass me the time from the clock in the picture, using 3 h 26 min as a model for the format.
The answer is 8 h 48 min
